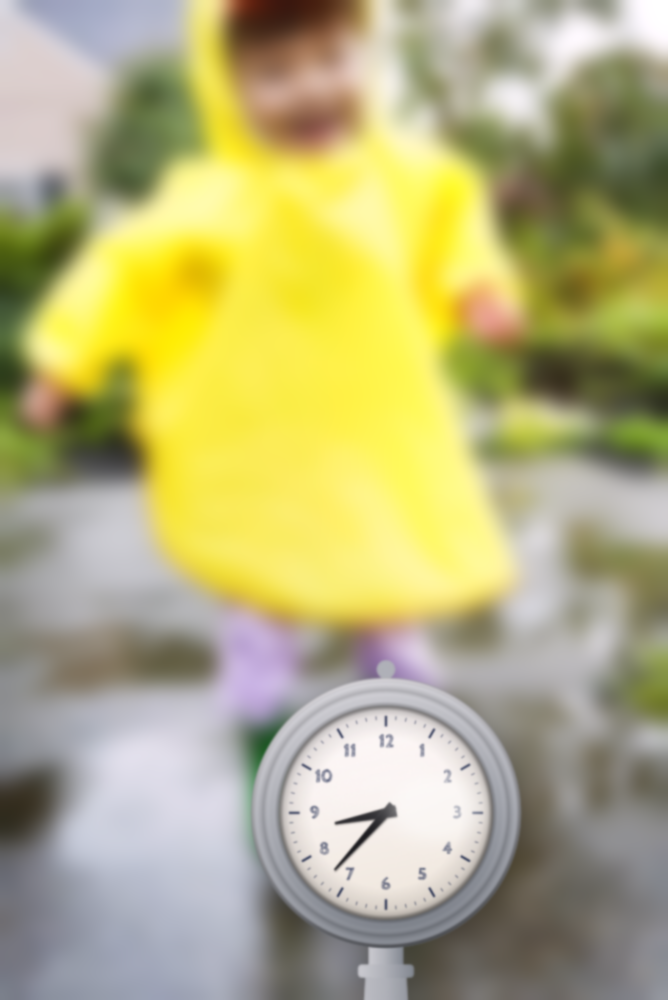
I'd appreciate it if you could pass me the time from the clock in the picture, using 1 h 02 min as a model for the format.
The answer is 8 h 37 min
